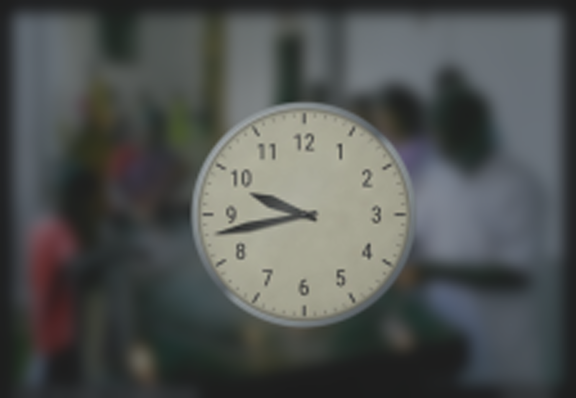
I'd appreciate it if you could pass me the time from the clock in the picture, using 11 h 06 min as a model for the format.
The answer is 9 h 43 min
